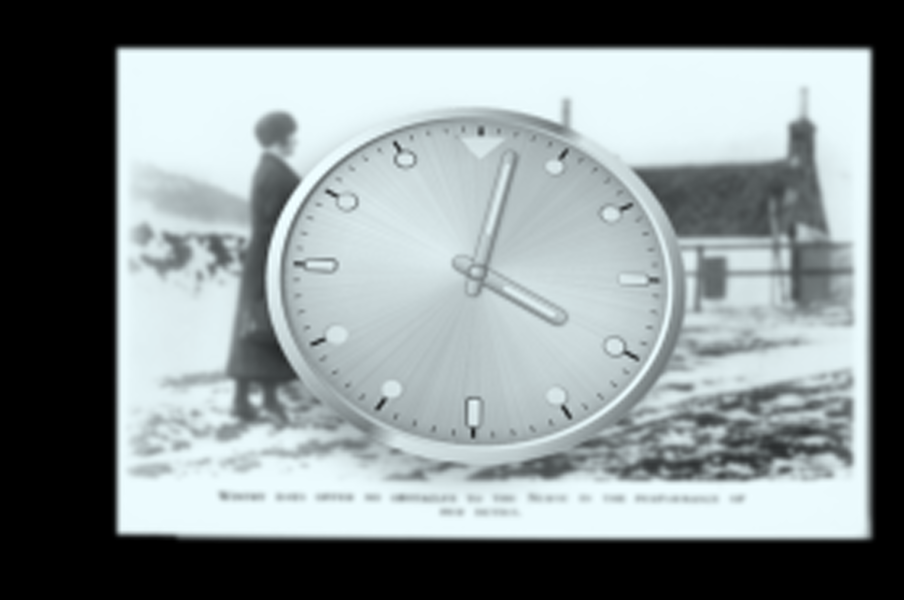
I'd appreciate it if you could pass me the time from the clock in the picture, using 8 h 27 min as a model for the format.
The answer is 4 h 02 min
